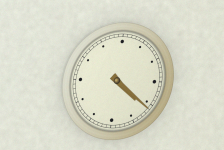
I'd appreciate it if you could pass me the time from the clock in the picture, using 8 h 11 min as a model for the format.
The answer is 4 h 21 min
